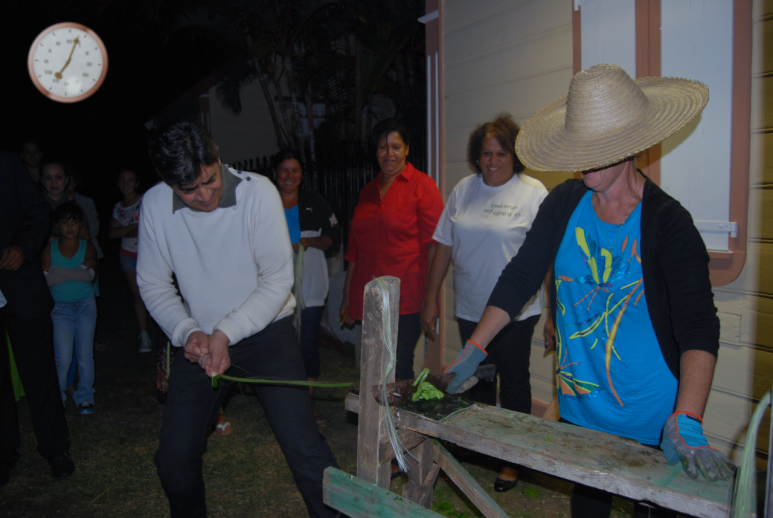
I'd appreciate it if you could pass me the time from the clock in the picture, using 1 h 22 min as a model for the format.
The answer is 7 h 03 min
